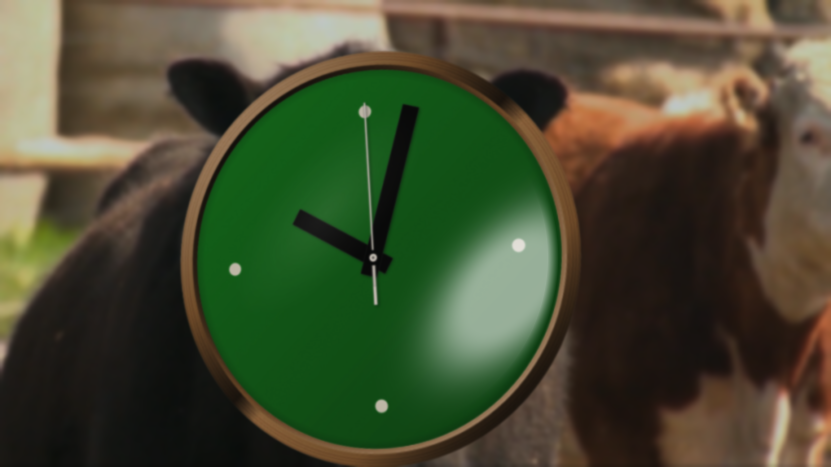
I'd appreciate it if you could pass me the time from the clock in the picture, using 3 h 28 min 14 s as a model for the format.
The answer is 10 h 03 min 00 s
